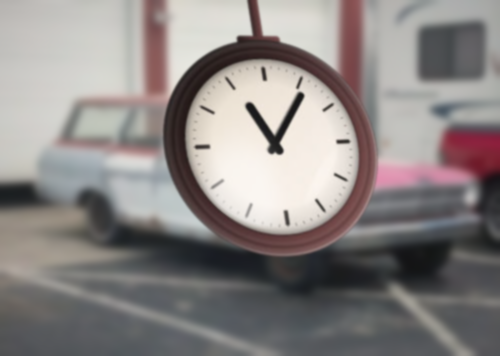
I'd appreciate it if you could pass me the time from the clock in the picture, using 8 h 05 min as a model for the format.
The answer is 11 h 06 min
